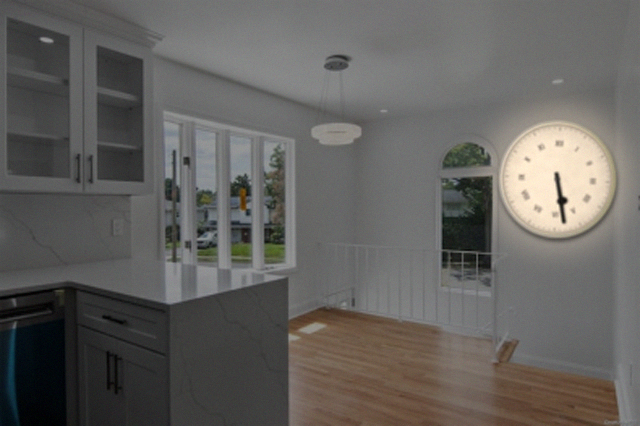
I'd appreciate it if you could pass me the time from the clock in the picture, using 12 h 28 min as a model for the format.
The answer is 5 h 28 min
